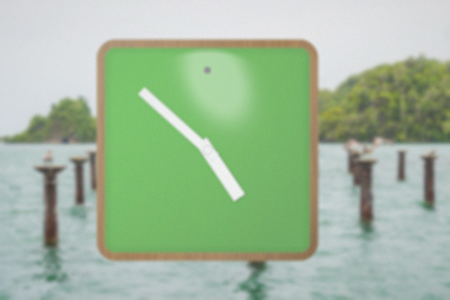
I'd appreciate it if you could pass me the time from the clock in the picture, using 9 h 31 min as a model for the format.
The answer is 4 h 52 min
